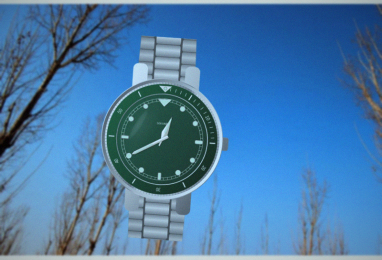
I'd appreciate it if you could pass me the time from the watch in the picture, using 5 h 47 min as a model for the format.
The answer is 12 h 40 min
